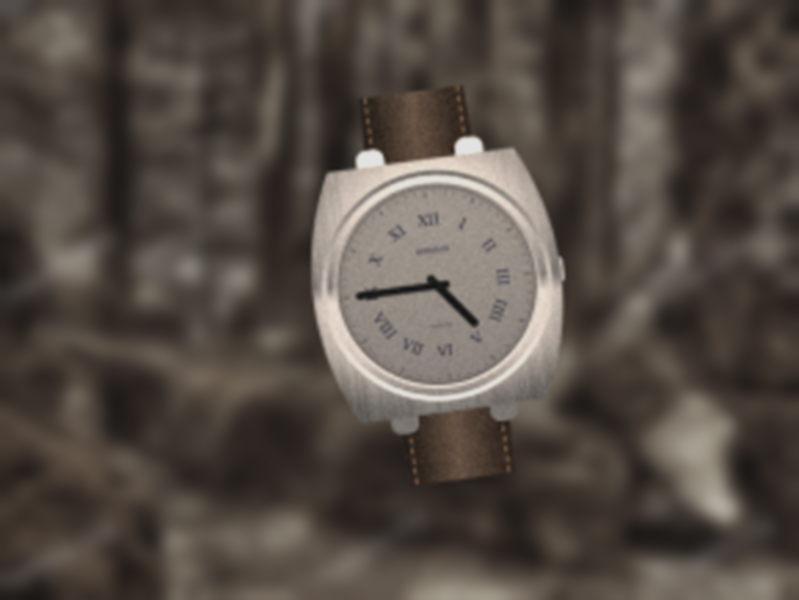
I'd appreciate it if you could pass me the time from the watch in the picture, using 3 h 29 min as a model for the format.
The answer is 4 h 45 min
